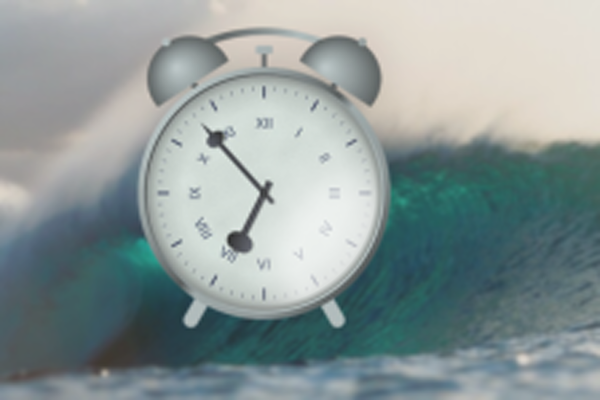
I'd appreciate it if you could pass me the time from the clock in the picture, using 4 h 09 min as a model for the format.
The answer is 6 h 53 min
